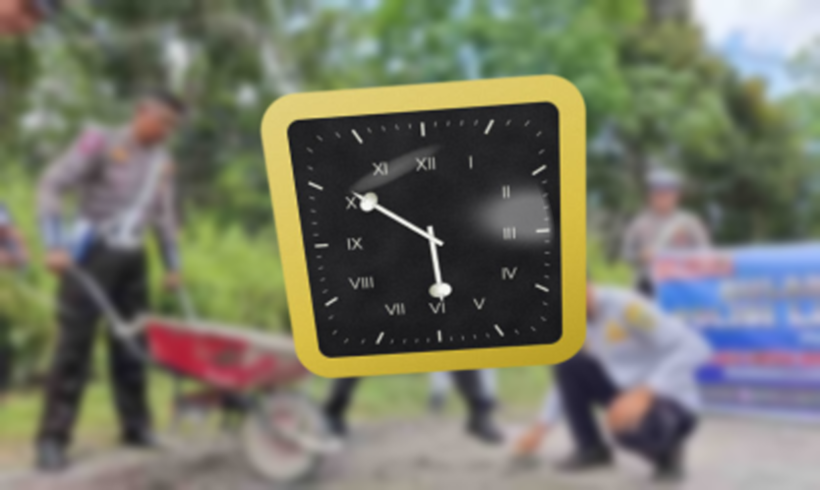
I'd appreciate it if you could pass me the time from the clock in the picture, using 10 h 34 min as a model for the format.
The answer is 5 h 51 min
